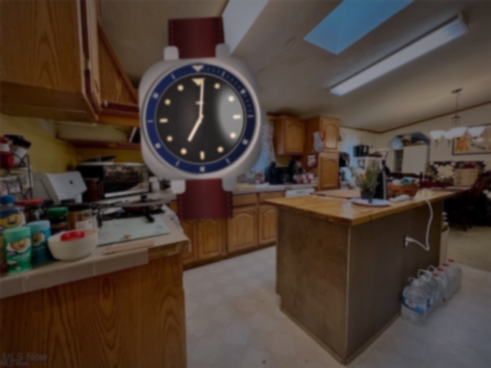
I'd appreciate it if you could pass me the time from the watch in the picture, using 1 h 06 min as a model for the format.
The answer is 7 h 01 min
